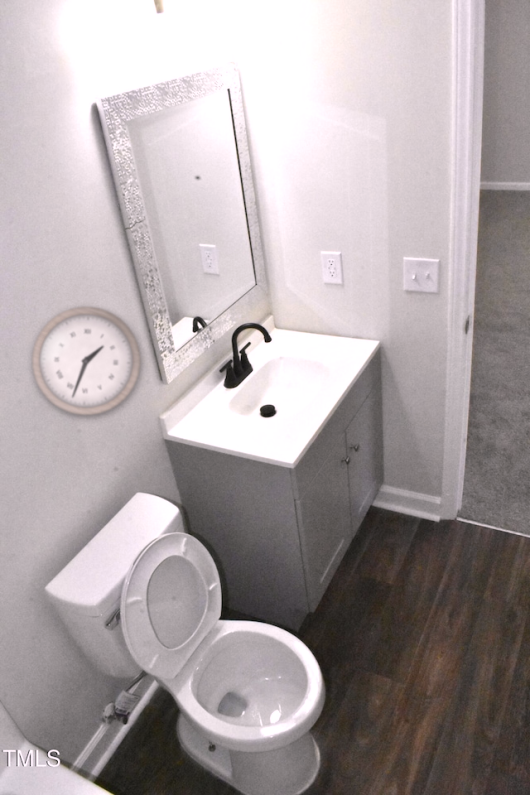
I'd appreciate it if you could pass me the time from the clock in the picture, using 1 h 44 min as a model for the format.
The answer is 1 h 33 min
